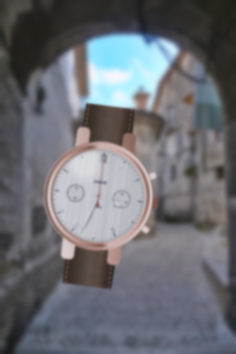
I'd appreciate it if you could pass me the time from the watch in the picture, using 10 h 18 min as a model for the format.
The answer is 3 h 33 min
